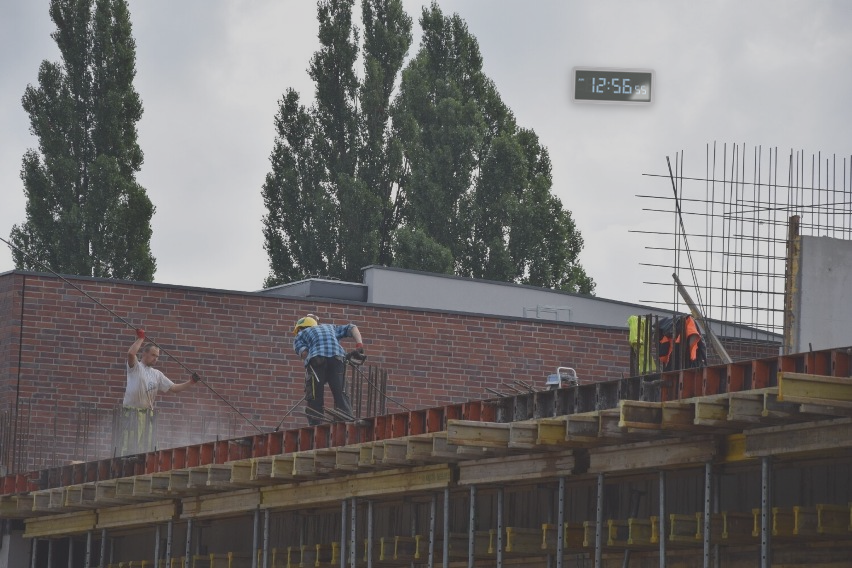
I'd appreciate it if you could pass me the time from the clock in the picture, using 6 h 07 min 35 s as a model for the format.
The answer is 12 h 56 min 55 s
